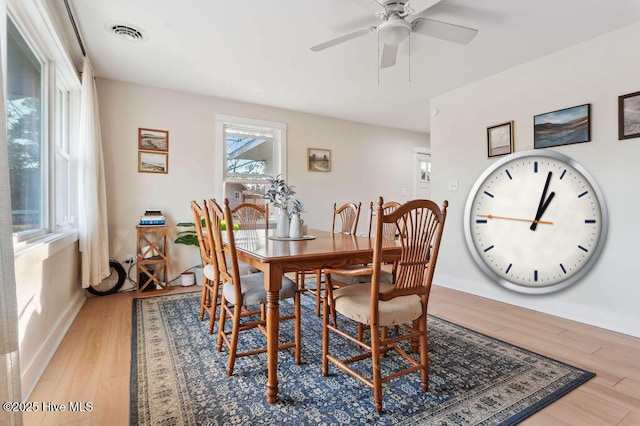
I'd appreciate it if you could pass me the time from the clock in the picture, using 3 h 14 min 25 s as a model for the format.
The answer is 1 h 02 min 46 s
